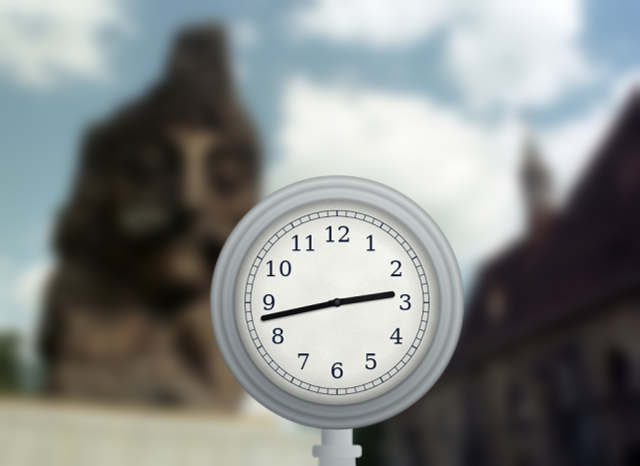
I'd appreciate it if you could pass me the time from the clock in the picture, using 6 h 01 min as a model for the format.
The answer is 2 h 43 min
